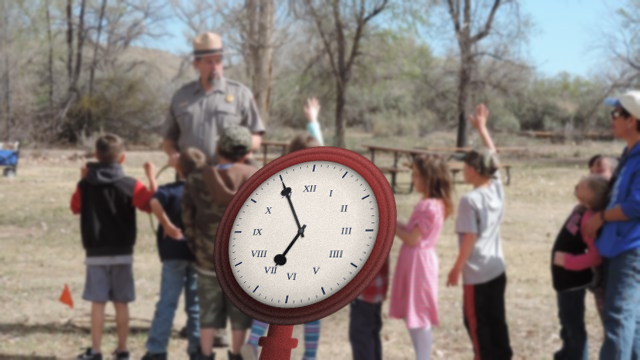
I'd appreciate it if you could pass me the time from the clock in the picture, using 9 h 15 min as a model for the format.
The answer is 6 h 55 min
